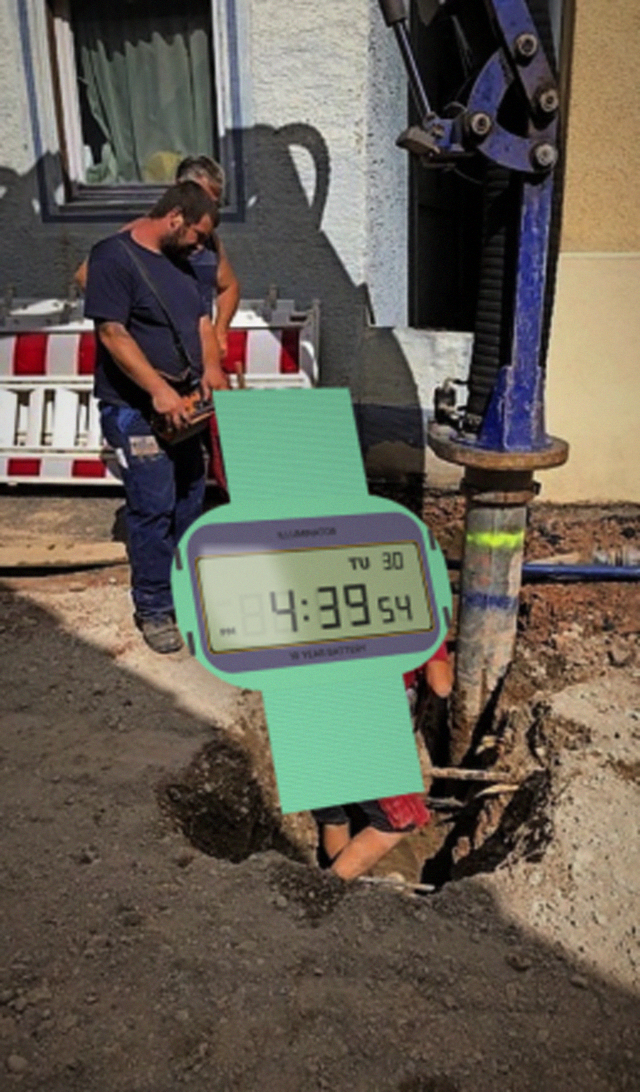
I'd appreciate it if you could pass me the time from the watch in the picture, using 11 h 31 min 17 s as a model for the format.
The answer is 4 h 39 min 54 s
